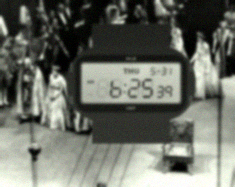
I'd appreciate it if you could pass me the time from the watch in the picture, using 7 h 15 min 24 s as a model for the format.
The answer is 6 h 25 min 39 s
